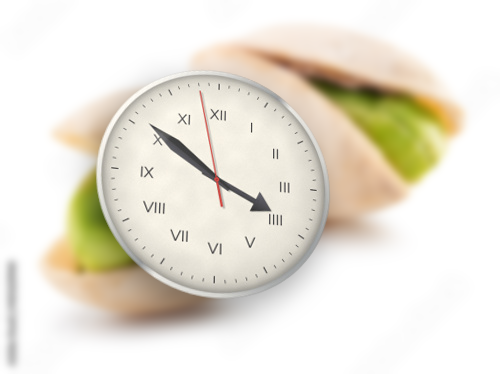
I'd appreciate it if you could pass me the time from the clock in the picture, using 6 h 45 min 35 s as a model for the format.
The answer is 3 h 50 min 58 s
